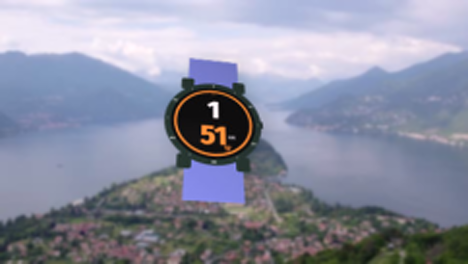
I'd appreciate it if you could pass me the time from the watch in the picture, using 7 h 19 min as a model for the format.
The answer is 1 h 51 min
